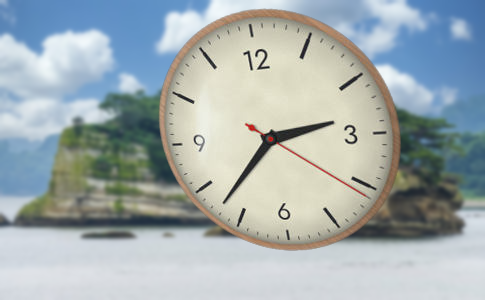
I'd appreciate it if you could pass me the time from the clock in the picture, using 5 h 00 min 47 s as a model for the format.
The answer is 2 h 37 min 21 s
